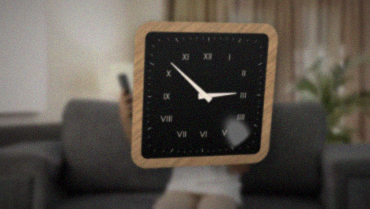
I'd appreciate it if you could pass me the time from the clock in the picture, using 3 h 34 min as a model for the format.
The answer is 2 h 52 min
